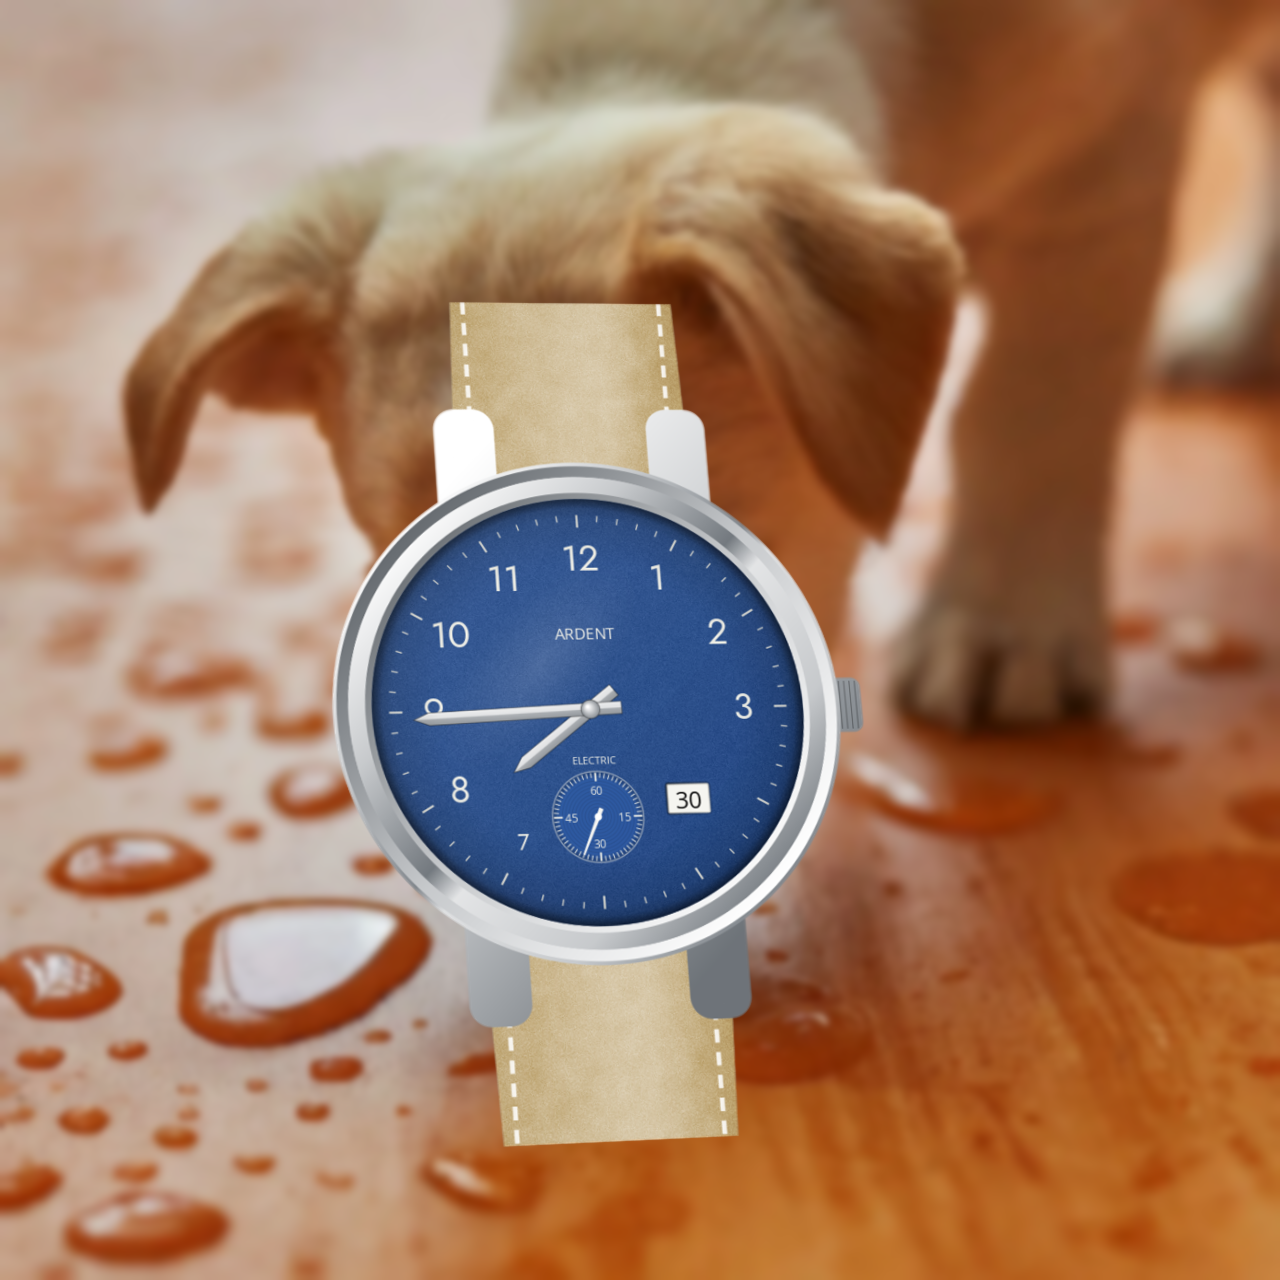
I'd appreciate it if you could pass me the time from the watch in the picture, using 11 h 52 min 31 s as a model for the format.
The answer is 7 h 44 min 34 s
